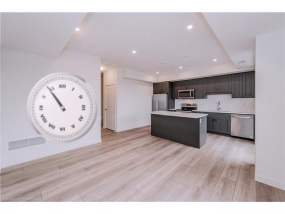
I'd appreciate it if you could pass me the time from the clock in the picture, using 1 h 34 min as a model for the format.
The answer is 10 h 54 min
